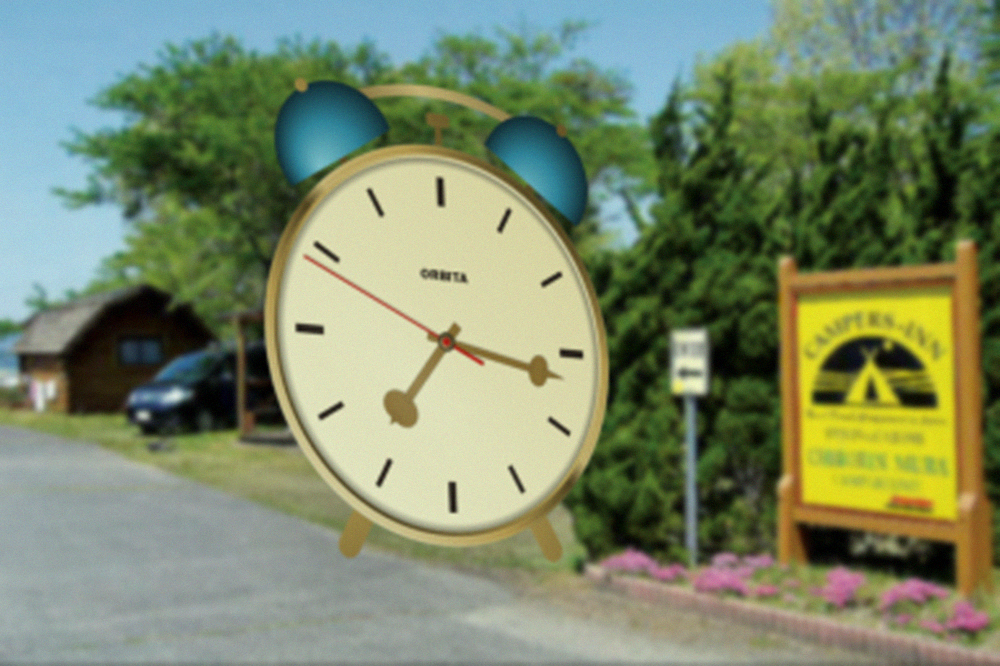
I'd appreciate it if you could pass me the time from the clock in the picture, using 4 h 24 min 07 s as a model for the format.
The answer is 7 h 16 min 49 s
